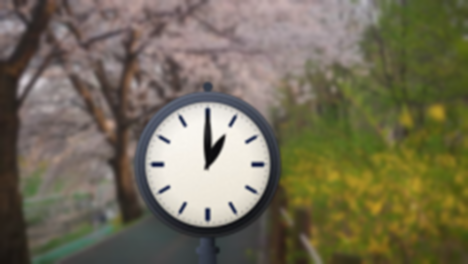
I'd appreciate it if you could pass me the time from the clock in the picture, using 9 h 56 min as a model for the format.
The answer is 1 h 00 min
